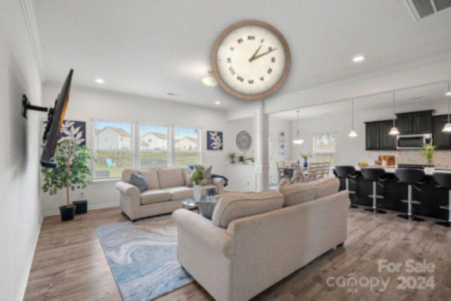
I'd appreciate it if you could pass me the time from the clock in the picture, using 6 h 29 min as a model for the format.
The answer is 1 h 11 min
